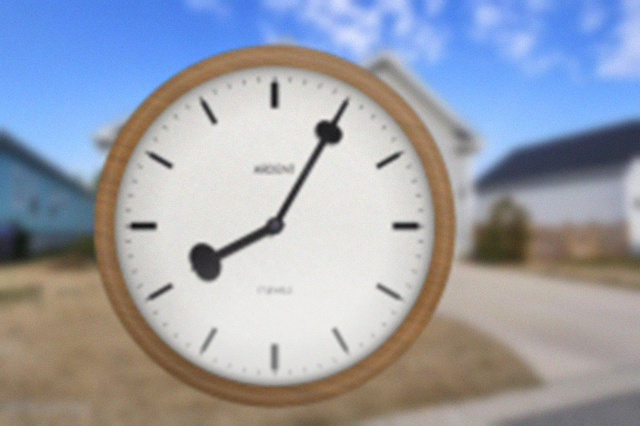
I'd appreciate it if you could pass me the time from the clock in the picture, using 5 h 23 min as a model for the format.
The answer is 8 h 05 min
